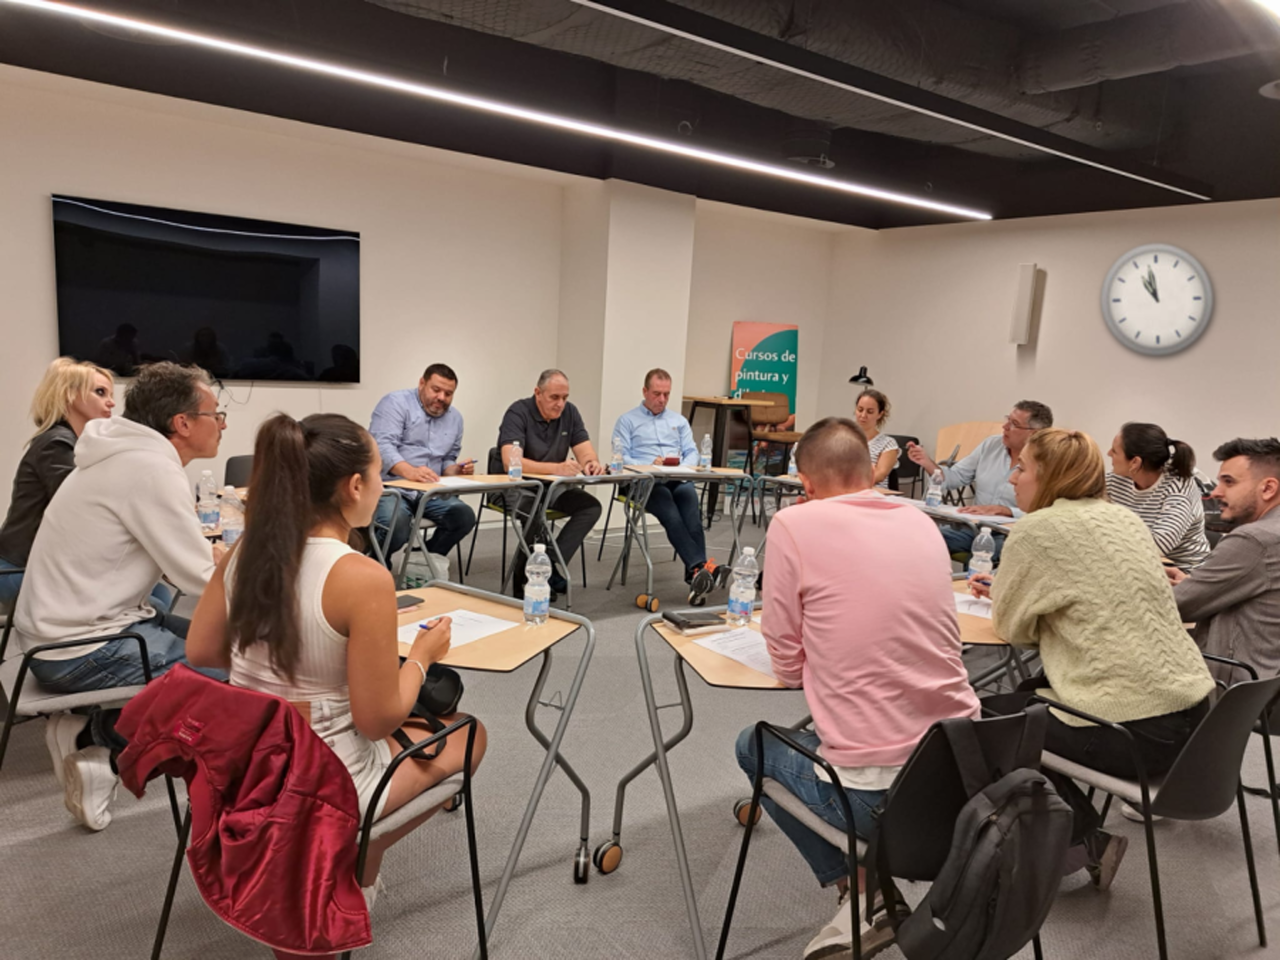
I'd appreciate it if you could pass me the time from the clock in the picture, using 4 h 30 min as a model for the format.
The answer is 10 h 58 min
